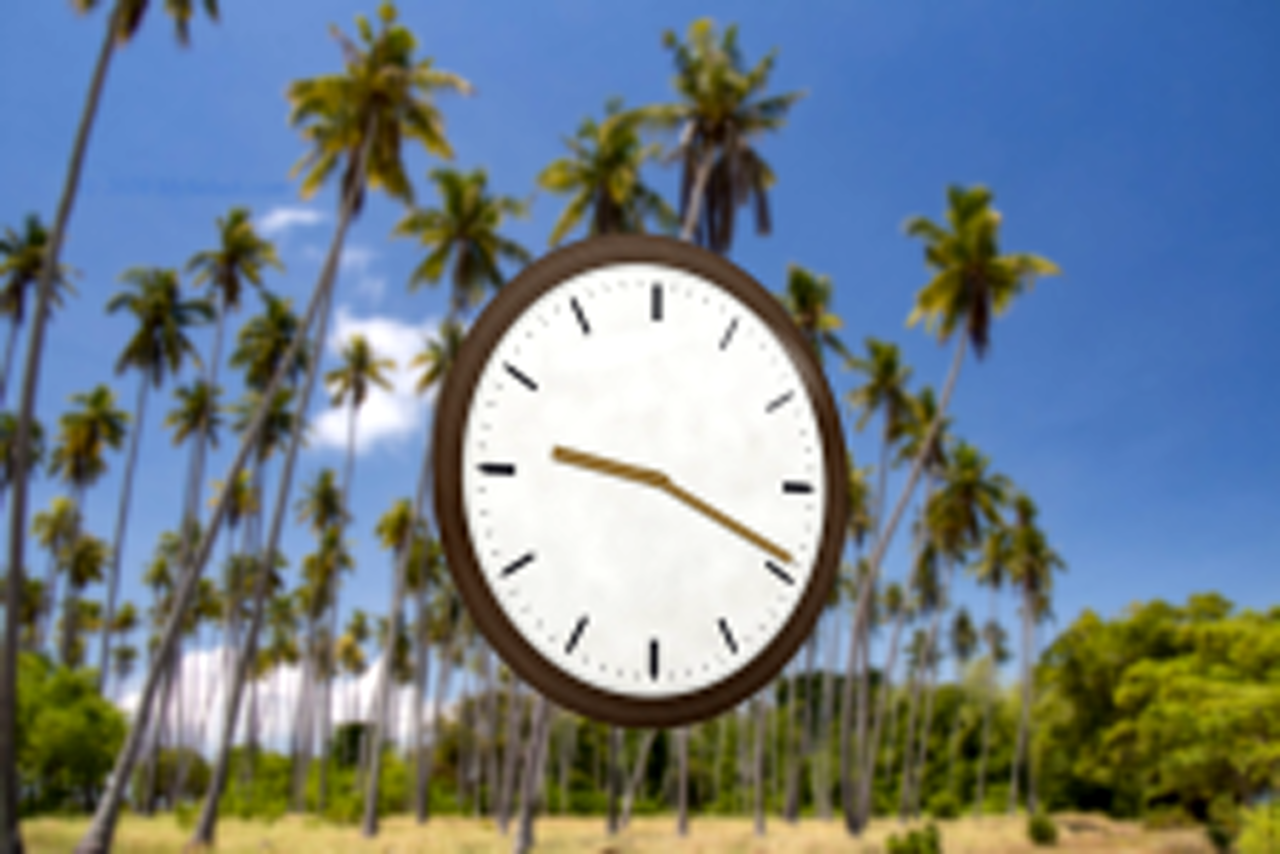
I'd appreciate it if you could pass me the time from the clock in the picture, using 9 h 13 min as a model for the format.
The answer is 9 h 19 min
